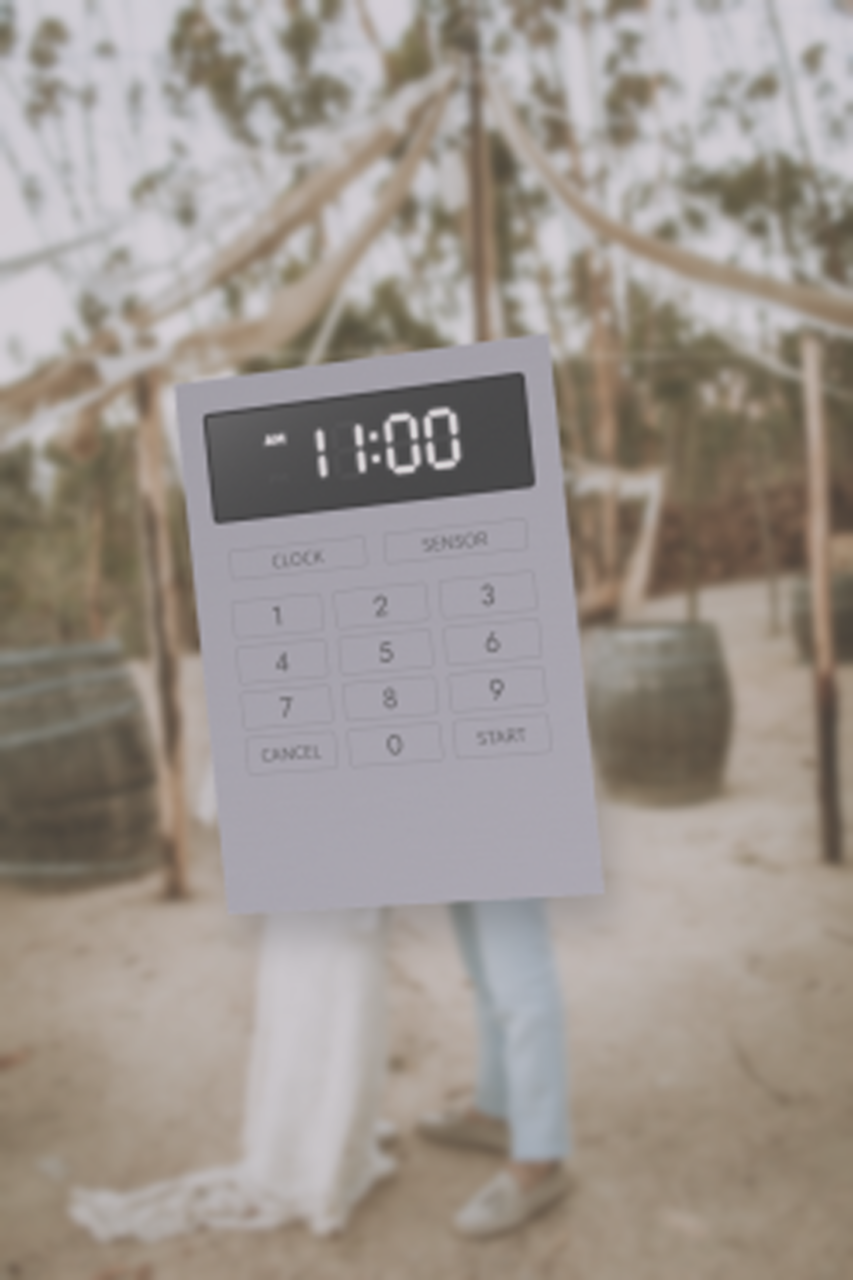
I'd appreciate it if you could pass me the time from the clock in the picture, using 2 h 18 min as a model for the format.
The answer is 11 h 00 min
